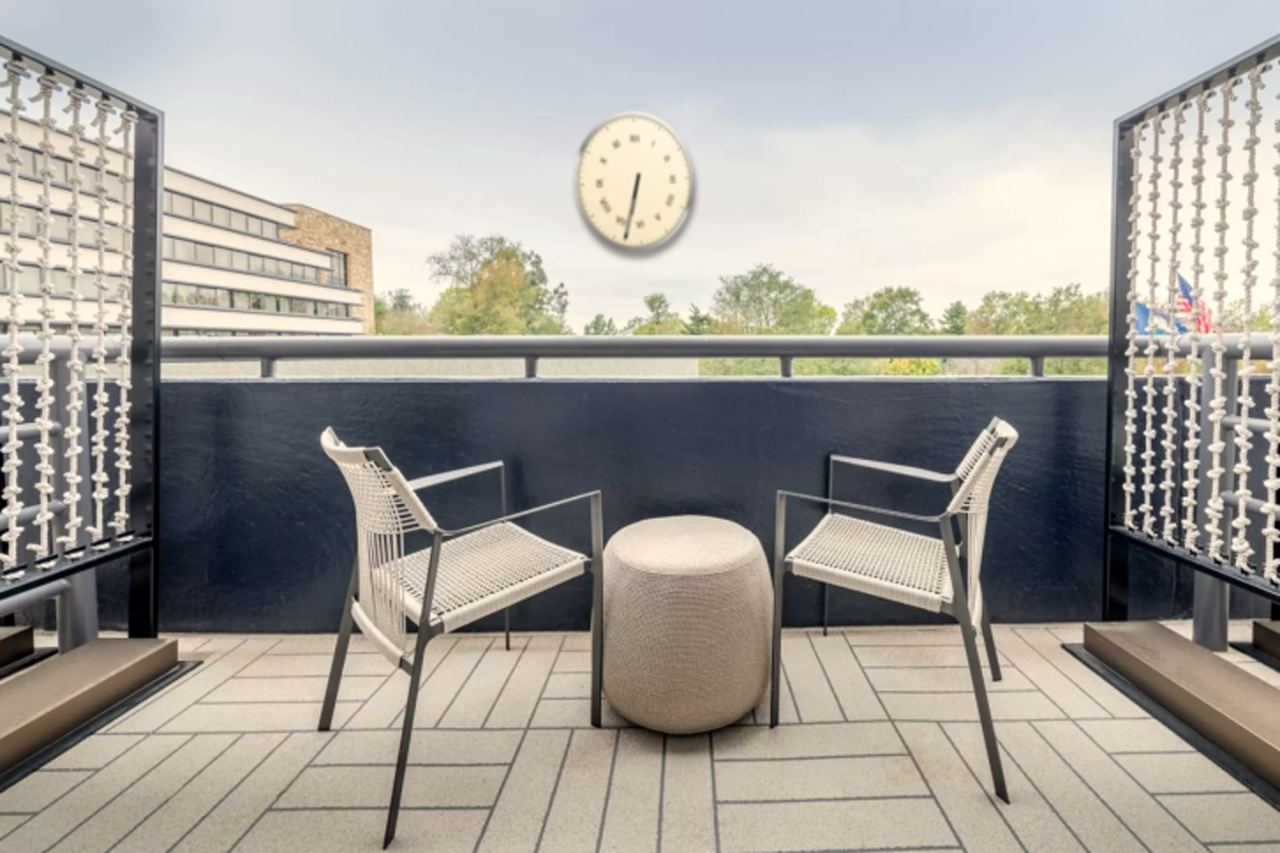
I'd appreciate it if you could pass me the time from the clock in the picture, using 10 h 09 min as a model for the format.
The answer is 6 h 33 min
